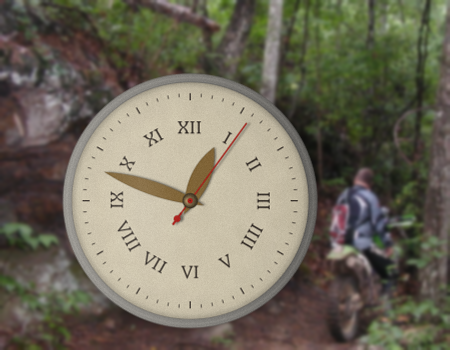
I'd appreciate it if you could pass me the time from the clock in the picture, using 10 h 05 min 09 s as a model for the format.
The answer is 12 h 48 min 06 s
